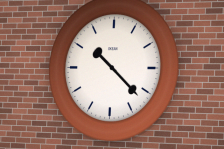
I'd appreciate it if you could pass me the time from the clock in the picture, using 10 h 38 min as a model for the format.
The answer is 10 h 22 min
